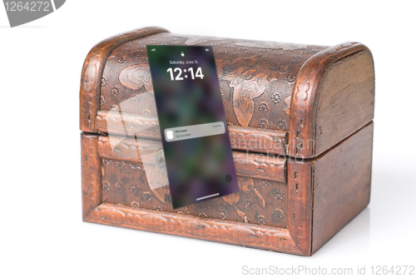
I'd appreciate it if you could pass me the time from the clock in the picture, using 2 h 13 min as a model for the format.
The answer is 12 h 14 min
